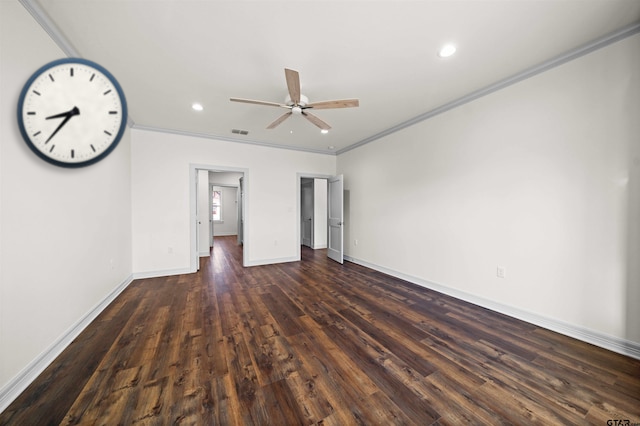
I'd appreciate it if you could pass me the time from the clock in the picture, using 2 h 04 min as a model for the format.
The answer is 8 h 37 min
